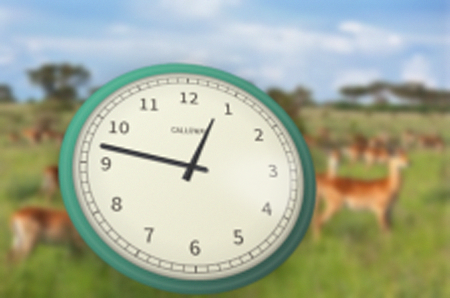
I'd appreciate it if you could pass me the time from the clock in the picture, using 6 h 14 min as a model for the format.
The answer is 12 h 47 min
